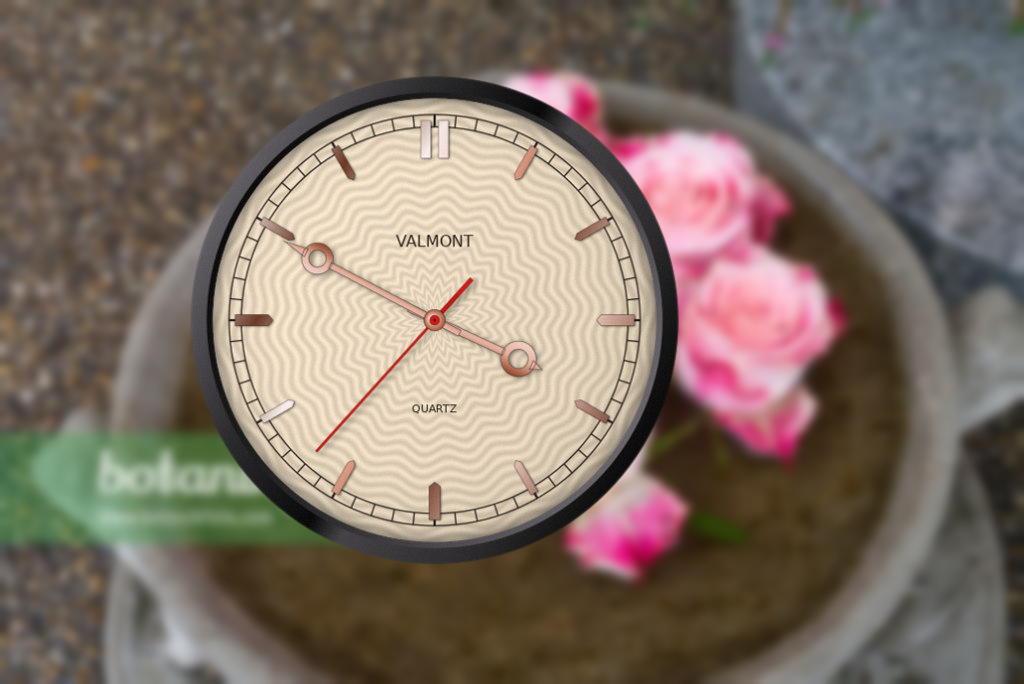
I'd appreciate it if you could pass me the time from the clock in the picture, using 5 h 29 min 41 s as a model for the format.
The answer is 3 h 49 min 37 s
